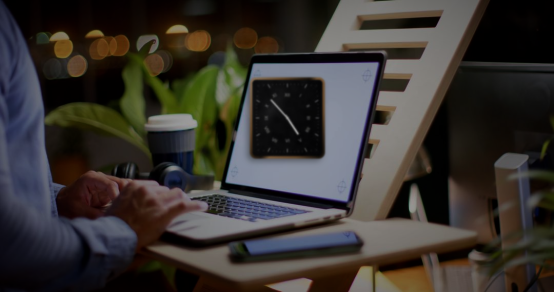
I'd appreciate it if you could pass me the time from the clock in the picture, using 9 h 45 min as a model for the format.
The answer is 4 h 53 min
